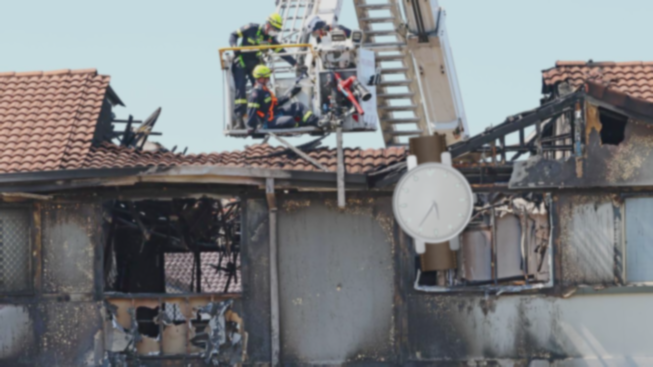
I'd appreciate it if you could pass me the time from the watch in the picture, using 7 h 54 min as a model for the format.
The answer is 5 h 36 min
